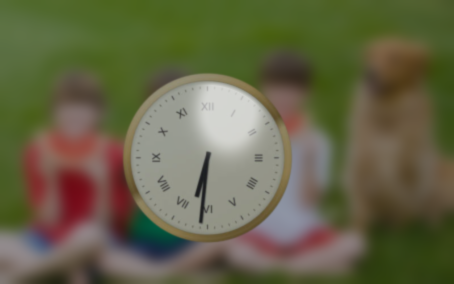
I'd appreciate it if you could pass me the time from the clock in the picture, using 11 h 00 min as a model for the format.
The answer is 6 h 31 min
